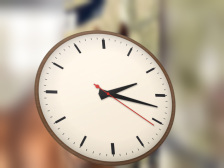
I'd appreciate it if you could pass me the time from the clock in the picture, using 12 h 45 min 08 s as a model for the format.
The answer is 2 h 17 min 21 s
